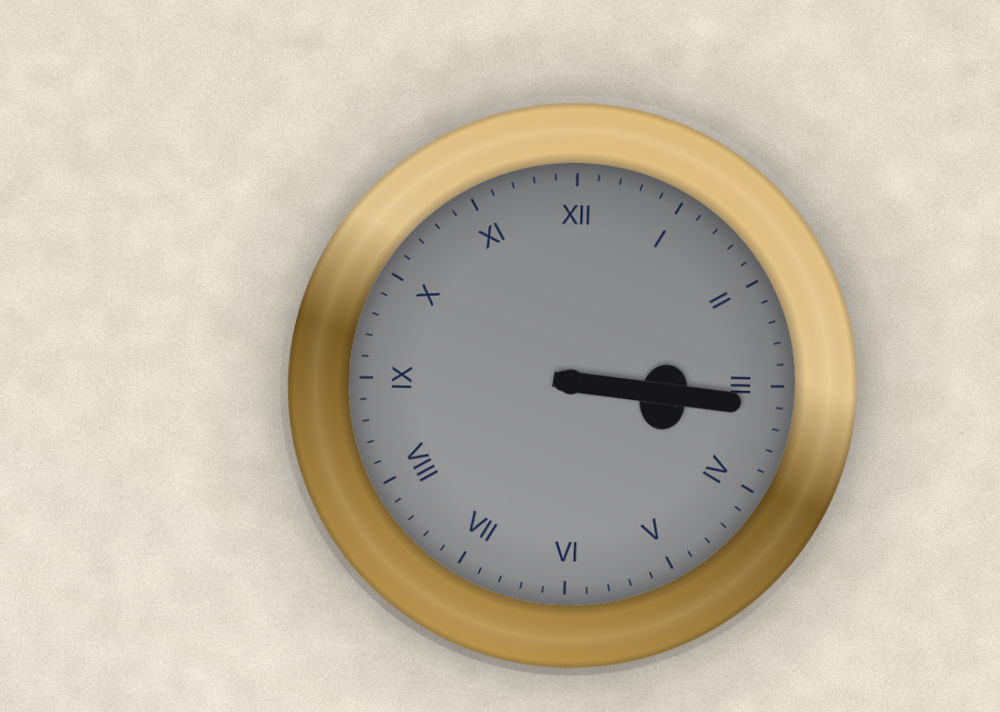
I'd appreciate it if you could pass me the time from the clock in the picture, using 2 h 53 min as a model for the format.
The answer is 3 h 16 min
